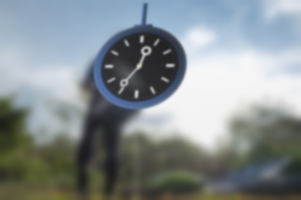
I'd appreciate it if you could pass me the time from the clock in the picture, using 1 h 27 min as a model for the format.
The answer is 12 h 36 min
